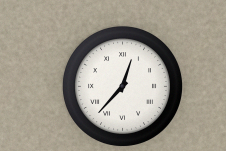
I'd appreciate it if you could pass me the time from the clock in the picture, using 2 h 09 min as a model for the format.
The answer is 12 h 37 min
